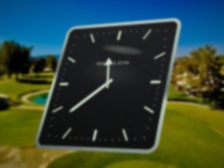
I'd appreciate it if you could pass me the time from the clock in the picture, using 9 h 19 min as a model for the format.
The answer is 11 h 38 min
